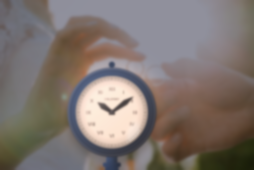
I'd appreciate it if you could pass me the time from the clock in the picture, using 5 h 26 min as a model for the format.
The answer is 10 h 09 min
